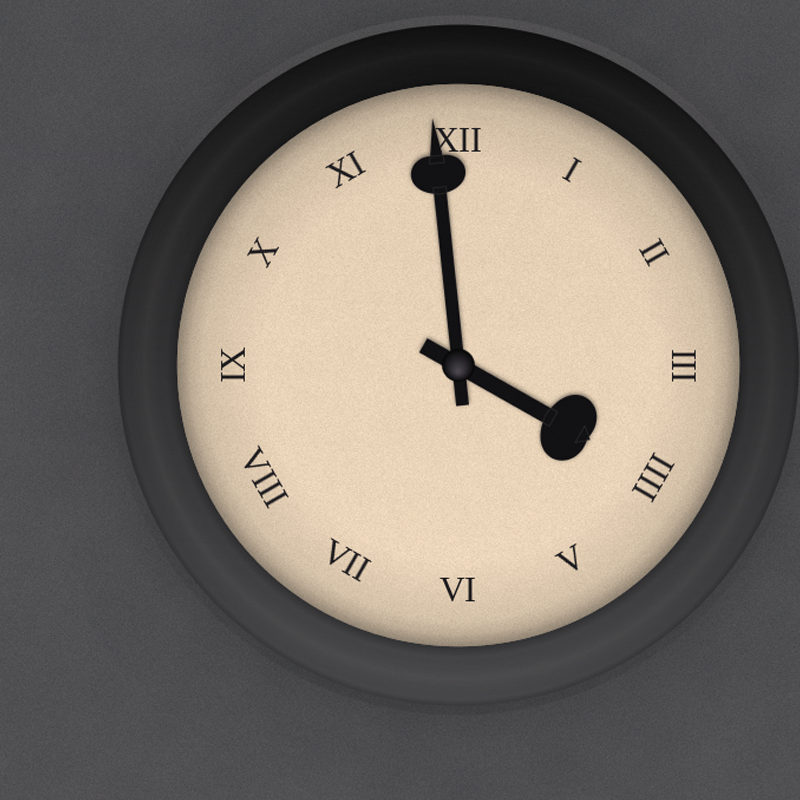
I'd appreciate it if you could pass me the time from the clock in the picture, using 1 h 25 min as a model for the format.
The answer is 3 h 59 min
